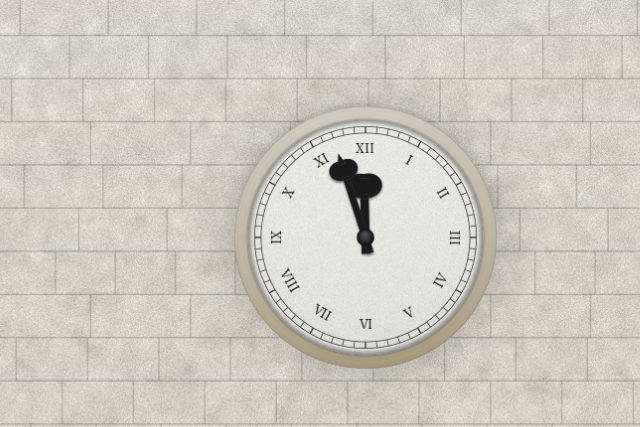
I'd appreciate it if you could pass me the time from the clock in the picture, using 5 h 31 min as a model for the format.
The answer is 11 h 57 min
